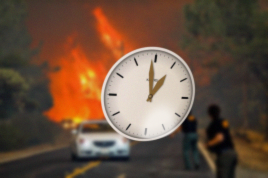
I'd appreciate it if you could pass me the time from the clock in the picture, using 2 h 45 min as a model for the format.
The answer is 12 h 59 min
